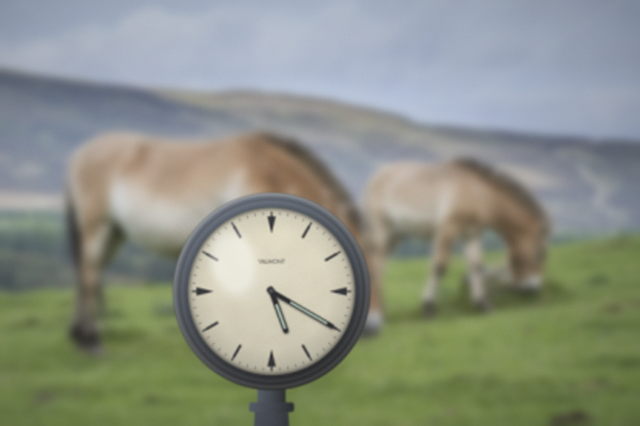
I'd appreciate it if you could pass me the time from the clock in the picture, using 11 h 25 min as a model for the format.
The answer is 5 h 20 min
